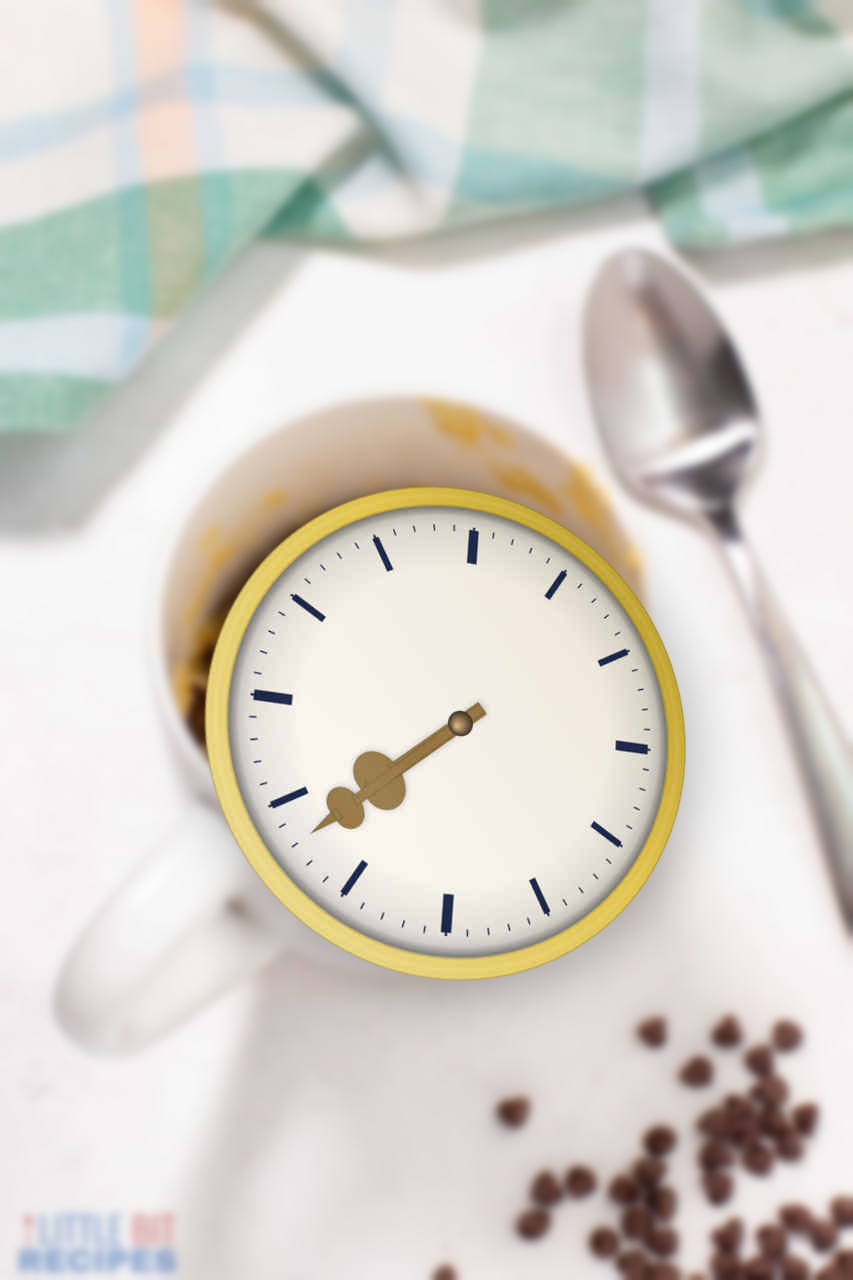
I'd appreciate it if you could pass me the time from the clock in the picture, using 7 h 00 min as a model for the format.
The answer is 7 h 38 min
